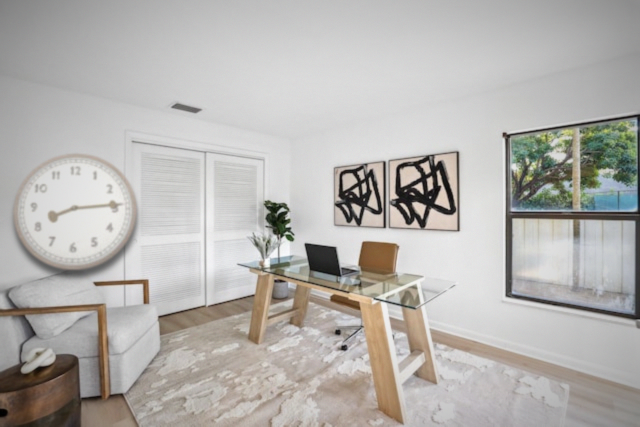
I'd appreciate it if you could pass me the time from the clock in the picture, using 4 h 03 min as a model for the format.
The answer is 8 h 14 min
